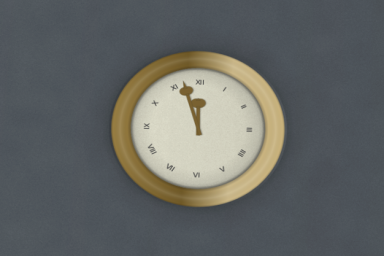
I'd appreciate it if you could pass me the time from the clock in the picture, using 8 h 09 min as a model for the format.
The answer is 11 h 57 min
